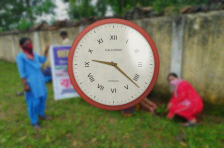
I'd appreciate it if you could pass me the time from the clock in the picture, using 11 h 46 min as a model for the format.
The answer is 9 h 22 min
